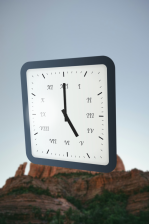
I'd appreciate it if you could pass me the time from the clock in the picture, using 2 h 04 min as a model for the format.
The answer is 5 h 00 min
